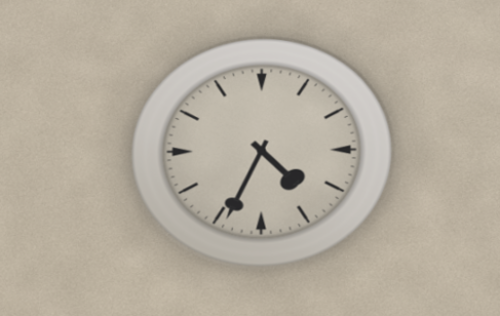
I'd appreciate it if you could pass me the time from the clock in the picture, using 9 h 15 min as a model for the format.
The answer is 4 h 34 min
